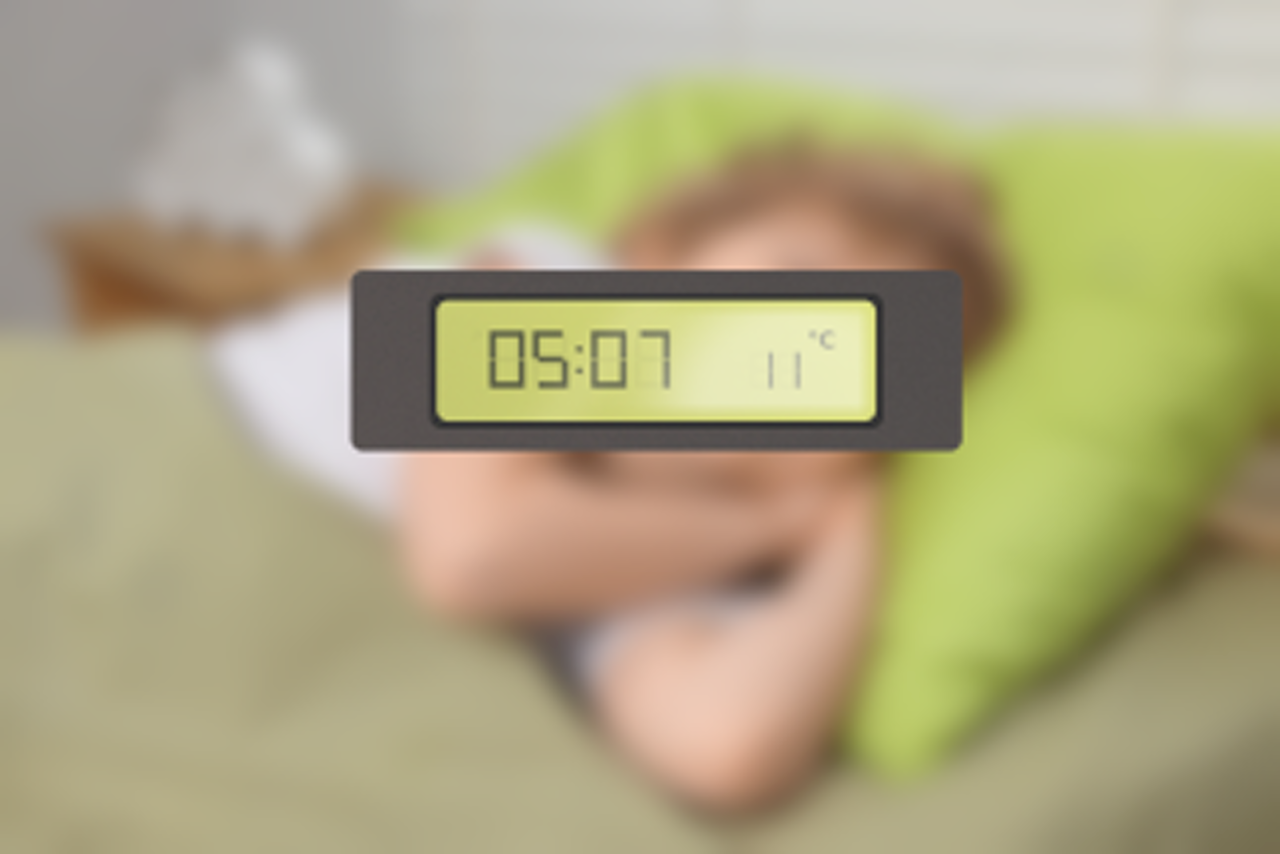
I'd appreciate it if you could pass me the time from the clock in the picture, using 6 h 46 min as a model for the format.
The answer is 5 h 07 min
